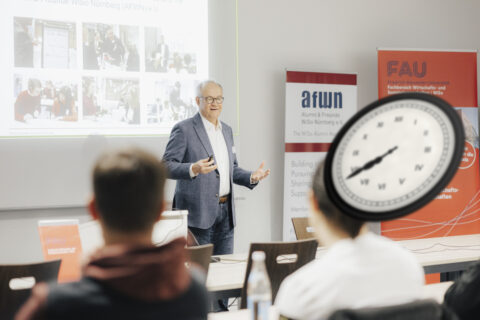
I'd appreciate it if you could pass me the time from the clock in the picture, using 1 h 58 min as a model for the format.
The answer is 7 h 39 min
